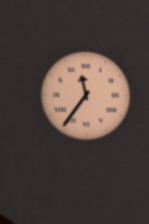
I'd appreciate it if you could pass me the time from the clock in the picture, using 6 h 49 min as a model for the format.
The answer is 11 h 36 min
